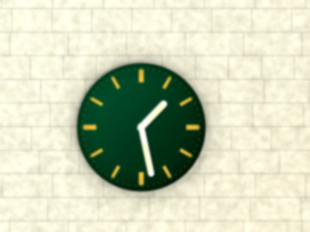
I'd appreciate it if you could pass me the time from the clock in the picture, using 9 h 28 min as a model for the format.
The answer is 1 h 28 min
